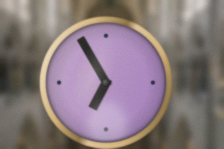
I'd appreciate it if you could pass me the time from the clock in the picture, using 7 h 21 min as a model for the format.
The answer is 6 h 55 min
